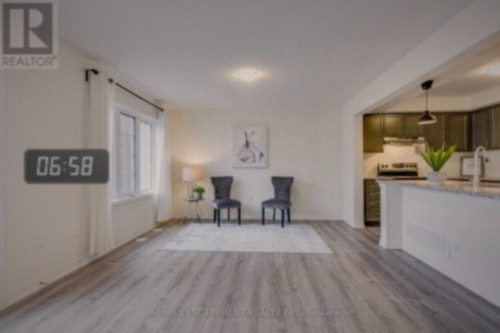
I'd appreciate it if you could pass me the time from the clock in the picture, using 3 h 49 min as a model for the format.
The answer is 6 h 58 min
